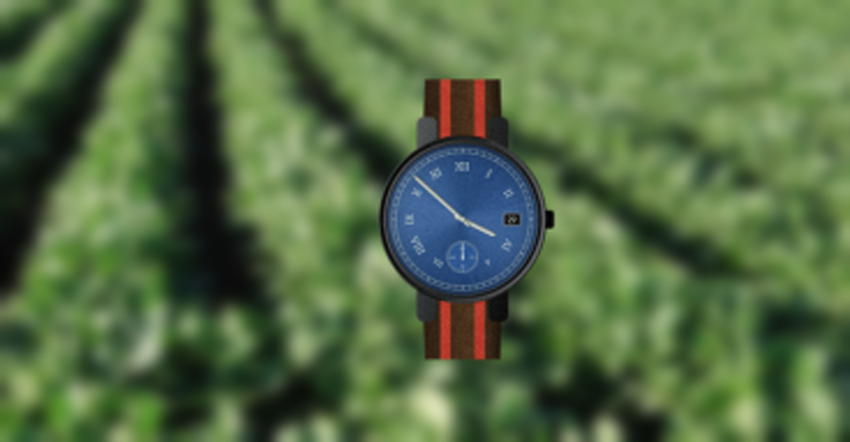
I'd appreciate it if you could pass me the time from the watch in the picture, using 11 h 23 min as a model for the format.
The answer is 3 h 52 min
